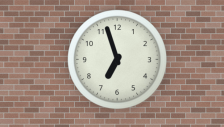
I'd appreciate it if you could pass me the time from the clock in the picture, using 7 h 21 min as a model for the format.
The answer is 6 h 57 min
